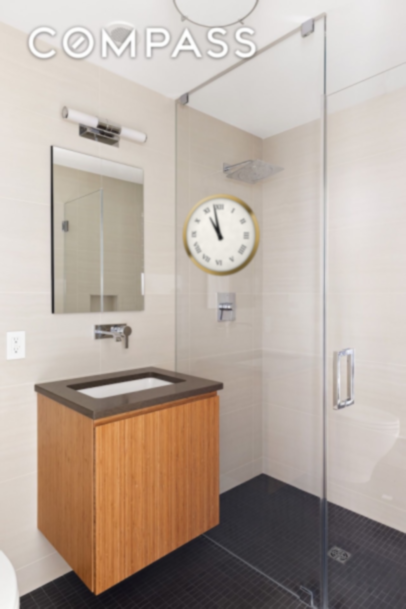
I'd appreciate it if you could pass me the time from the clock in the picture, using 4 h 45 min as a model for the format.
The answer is 10 h 58 min
